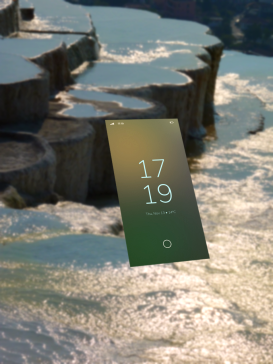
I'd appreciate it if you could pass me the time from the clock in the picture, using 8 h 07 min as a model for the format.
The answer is 17 h 19 min
